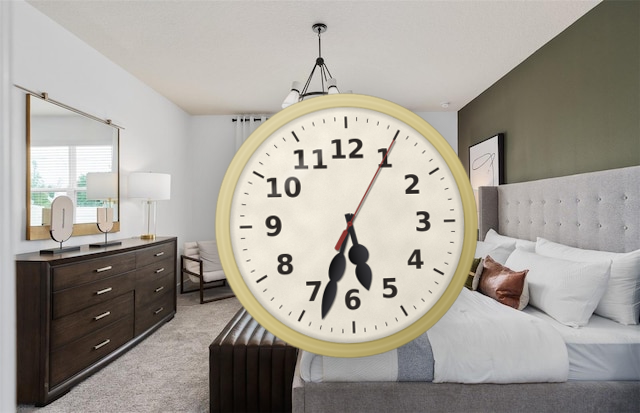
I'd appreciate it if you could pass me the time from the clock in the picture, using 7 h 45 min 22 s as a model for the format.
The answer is 5 h 33 min 05 s
